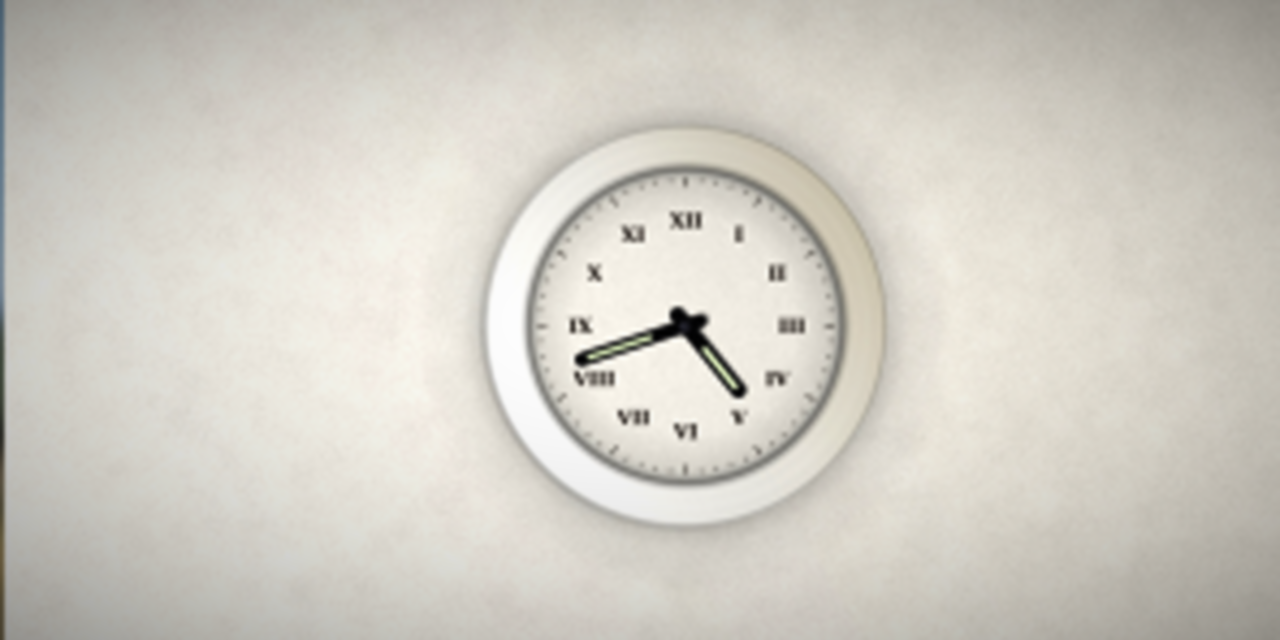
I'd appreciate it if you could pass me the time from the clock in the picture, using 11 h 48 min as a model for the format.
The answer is 4 h 42 min
